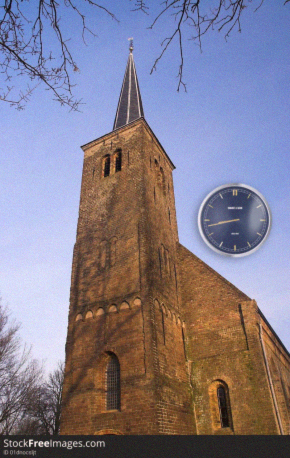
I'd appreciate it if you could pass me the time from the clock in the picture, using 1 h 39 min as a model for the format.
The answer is 8 h 43 min
